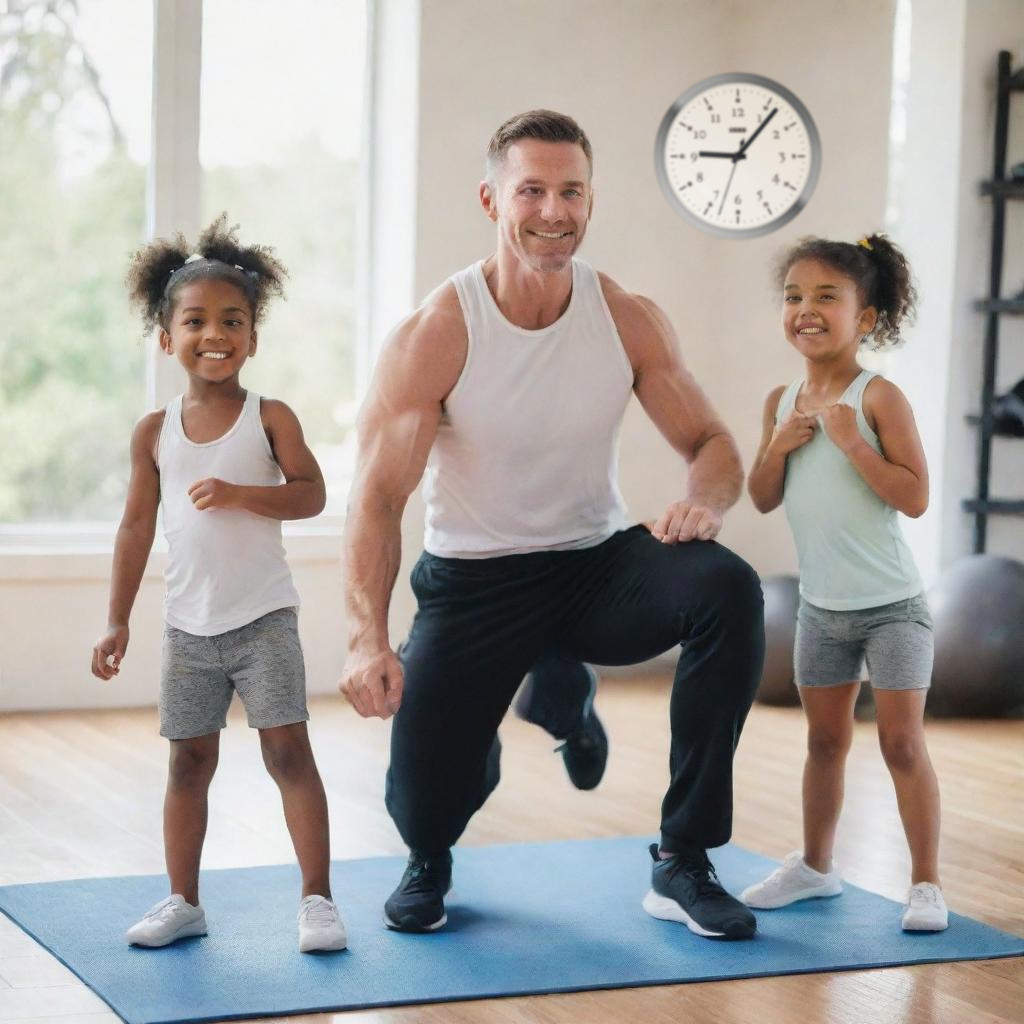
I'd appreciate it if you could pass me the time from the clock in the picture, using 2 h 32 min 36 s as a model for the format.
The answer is 9 h 06 min 33 s
